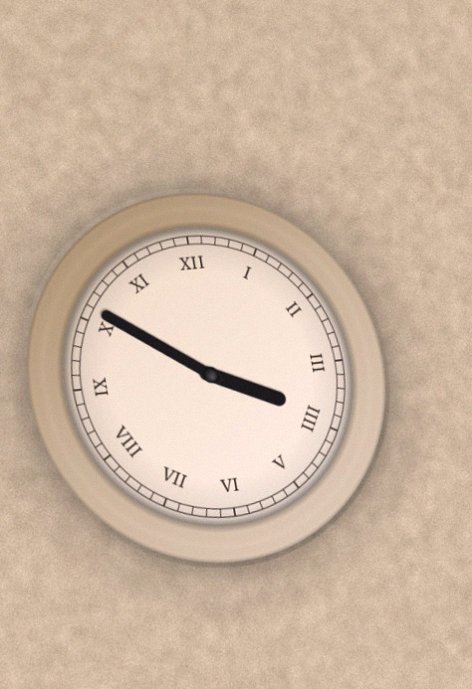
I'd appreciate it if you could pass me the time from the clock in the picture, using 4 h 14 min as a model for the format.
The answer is 3 h 51 min
